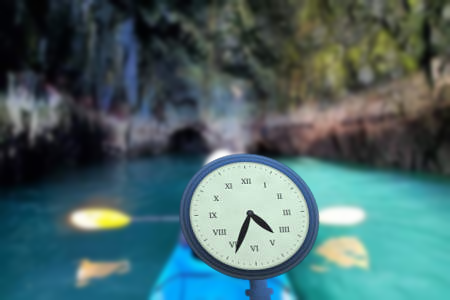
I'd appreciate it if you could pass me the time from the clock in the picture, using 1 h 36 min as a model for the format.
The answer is 4 h 34 min
